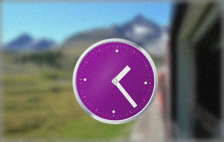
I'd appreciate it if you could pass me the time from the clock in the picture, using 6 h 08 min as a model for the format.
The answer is 1 h 23 min
